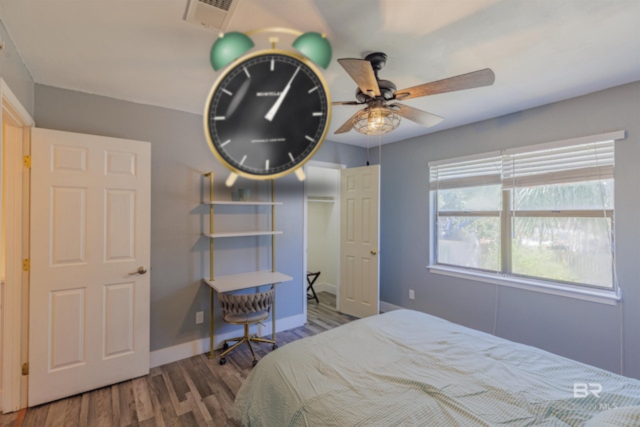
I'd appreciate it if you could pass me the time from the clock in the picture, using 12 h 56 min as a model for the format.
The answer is 1 h 05 min
